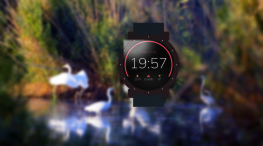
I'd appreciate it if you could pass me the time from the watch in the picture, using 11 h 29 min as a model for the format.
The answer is 19 h 57 min
